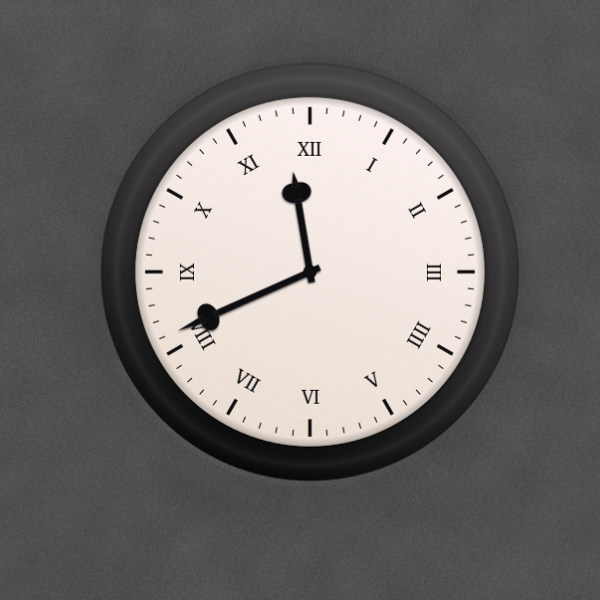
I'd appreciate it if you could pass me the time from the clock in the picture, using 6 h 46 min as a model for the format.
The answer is 11 h 41 min
